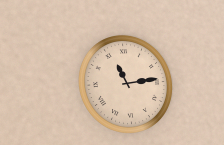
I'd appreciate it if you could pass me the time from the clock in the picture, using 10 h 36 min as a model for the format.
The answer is 11 h 14 min
